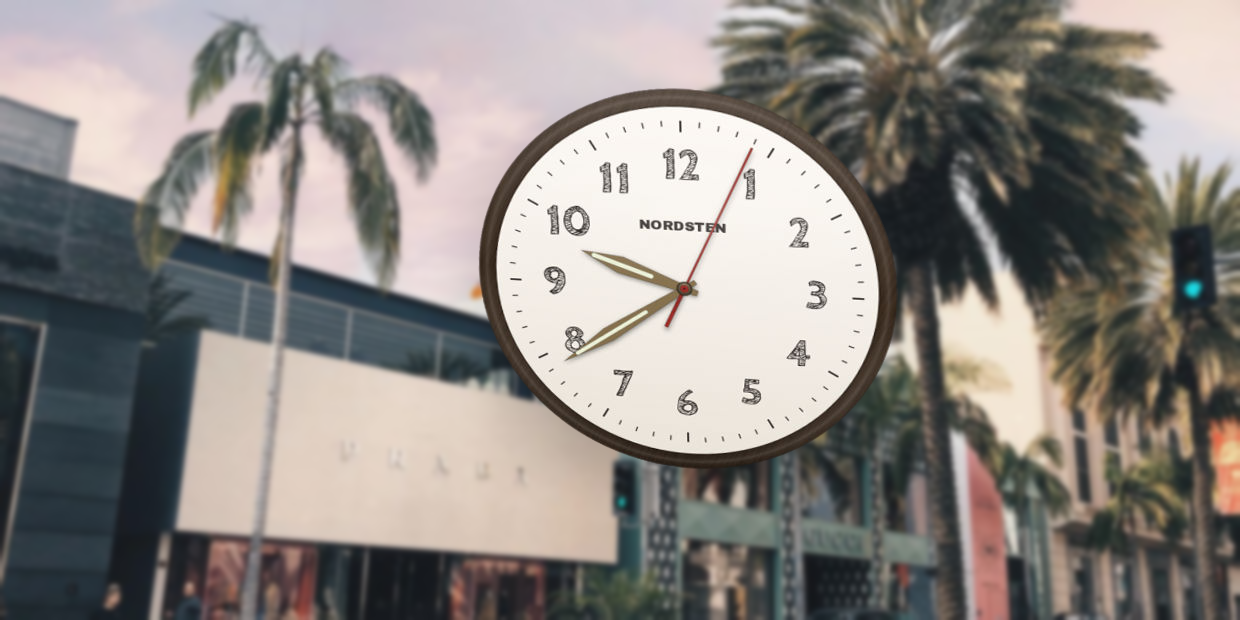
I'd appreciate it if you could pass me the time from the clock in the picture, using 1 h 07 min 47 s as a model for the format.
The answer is 9 h 39 min 04 s
